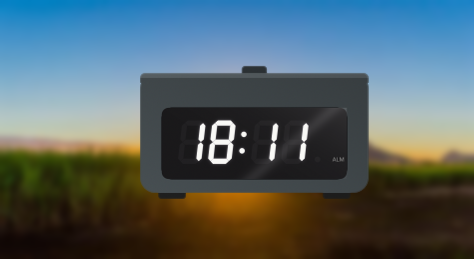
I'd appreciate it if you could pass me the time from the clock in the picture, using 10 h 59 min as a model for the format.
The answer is 18 h 11 min
